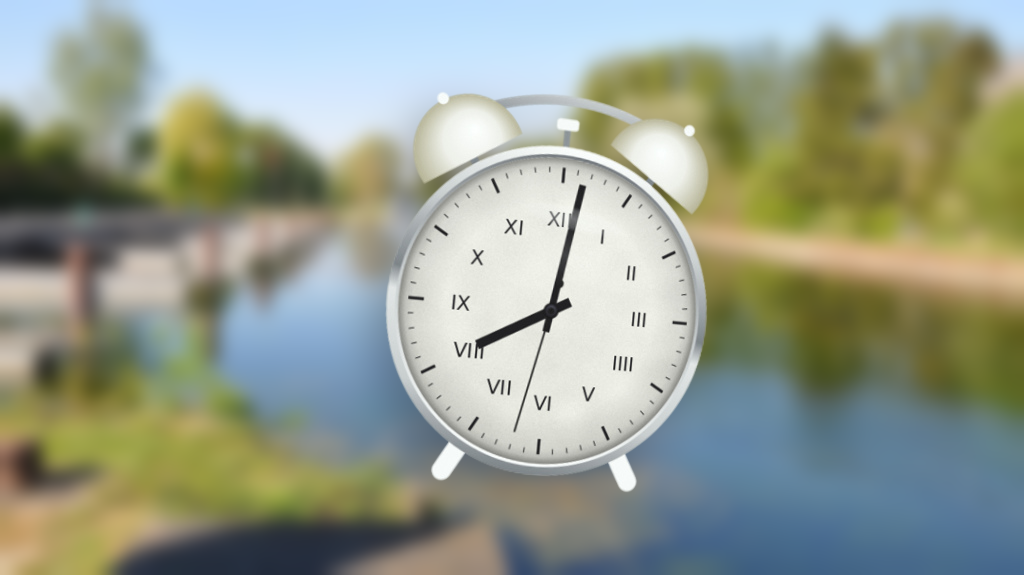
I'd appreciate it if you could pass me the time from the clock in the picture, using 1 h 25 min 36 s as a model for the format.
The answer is 8 h 01 min 32 s
